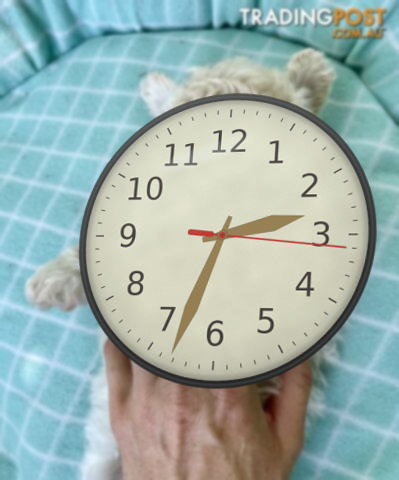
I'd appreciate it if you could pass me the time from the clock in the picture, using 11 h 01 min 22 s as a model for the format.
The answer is 2 h 33 min 16 s
